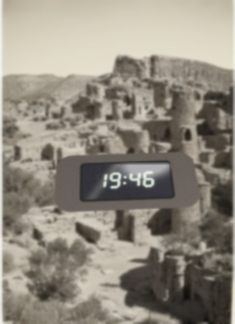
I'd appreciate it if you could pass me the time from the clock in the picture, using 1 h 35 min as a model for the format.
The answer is 19 h 46 min
